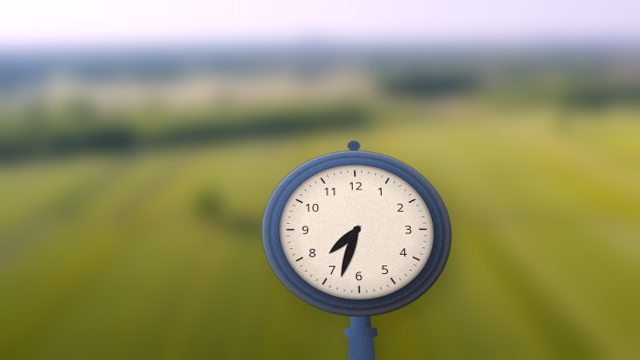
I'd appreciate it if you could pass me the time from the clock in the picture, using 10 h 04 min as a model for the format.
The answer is 7 h 33 min
